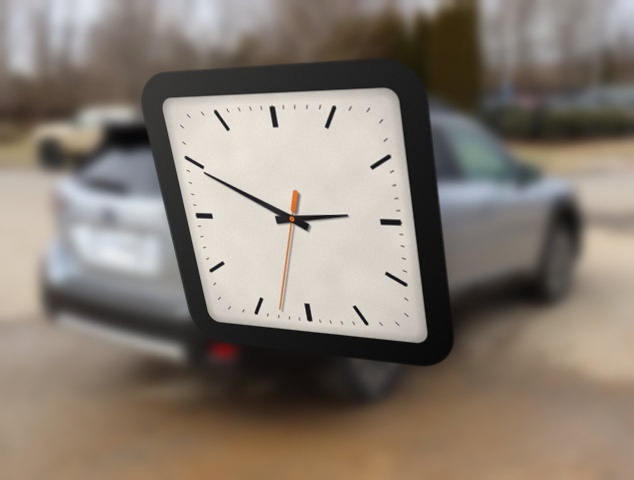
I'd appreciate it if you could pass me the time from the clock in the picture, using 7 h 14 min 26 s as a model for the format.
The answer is 2 h 49 min 33 s
